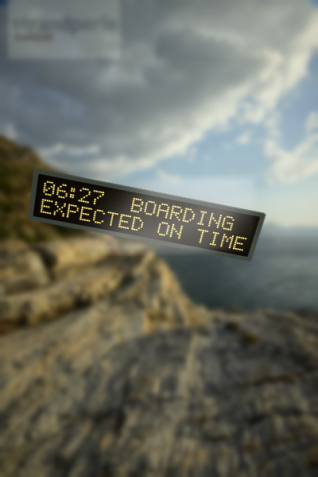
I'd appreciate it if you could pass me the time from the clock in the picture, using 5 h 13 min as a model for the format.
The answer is 6 h 27 min
